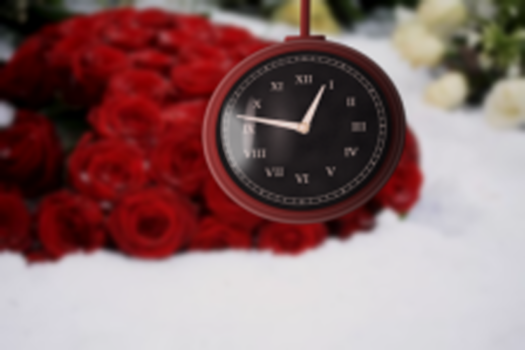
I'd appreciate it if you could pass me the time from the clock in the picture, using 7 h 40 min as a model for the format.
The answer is 12 h 47 min
